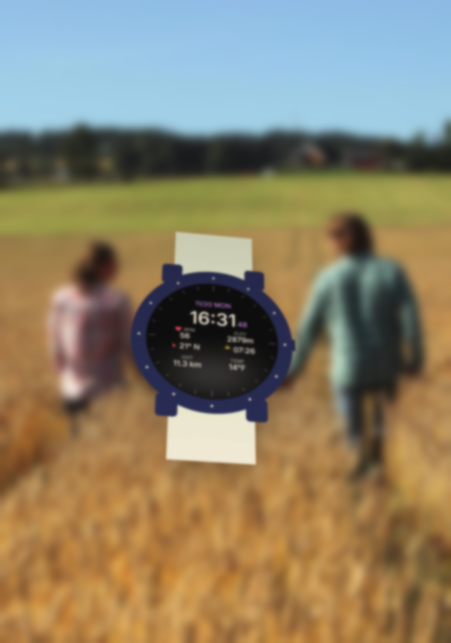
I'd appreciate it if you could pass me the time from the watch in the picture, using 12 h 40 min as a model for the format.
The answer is 16 h 31 min
